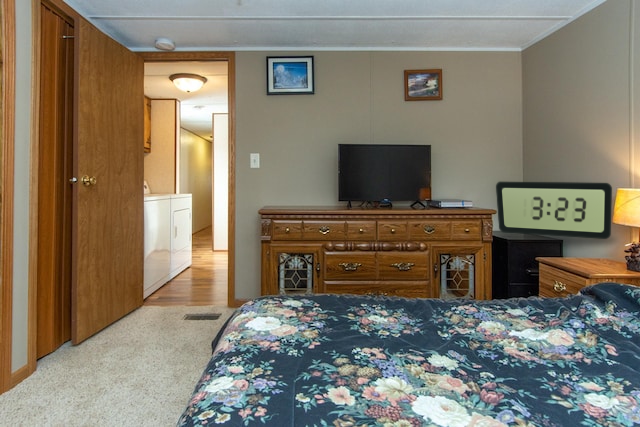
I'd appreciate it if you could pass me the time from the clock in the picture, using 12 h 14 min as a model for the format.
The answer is 3 h 23 min
